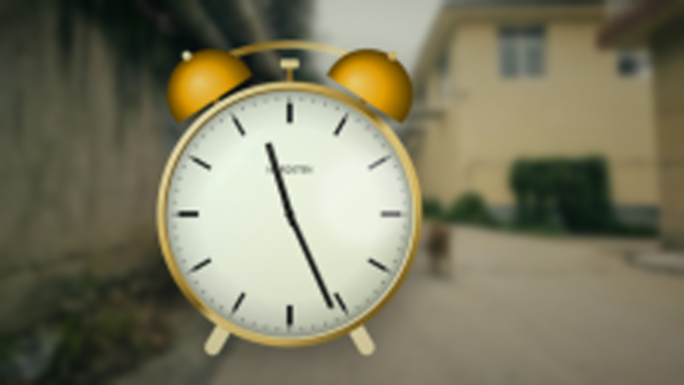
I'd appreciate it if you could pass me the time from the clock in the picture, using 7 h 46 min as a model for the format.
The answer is 11 h 26 min
